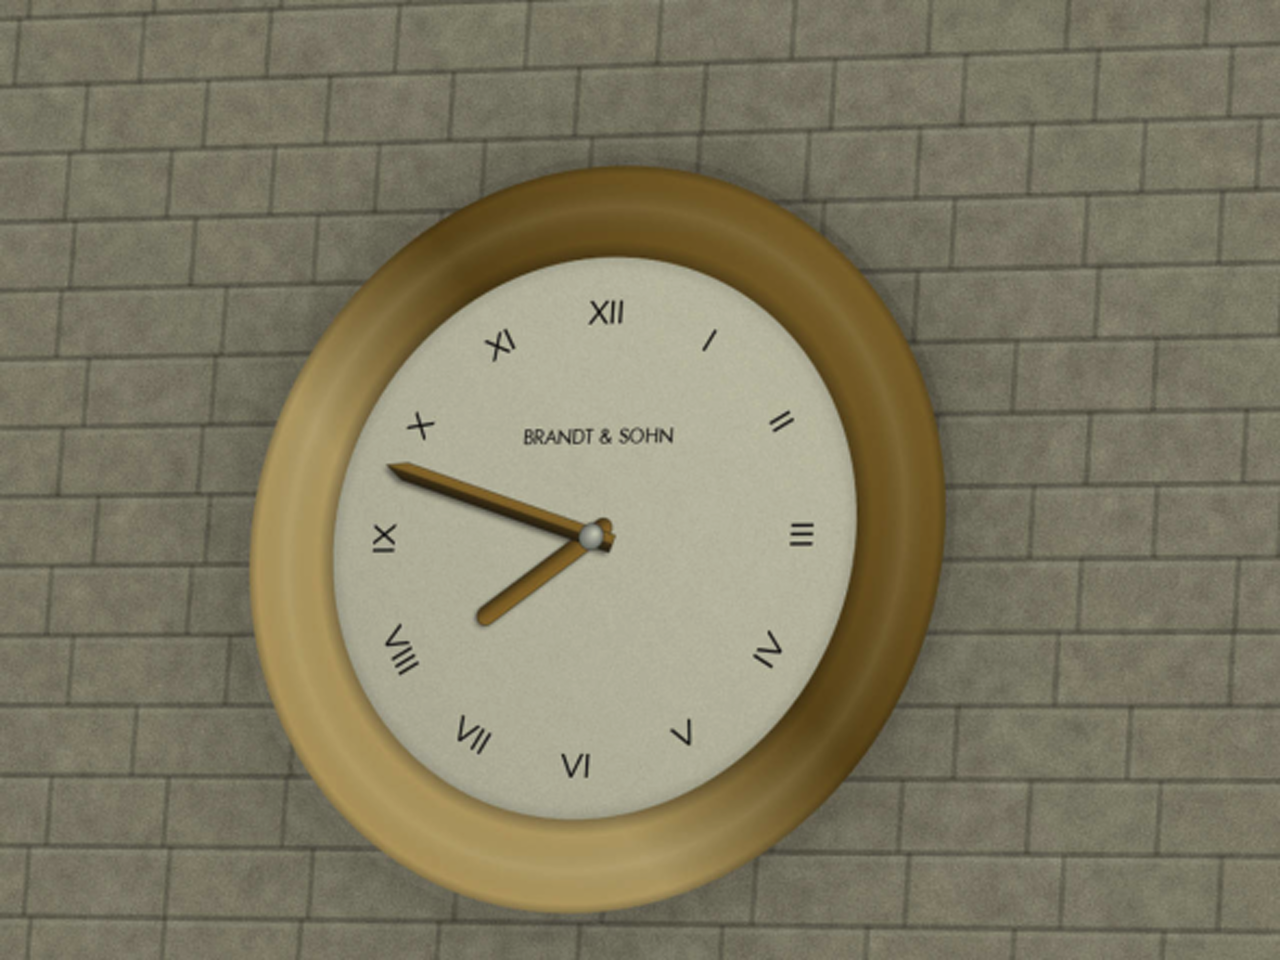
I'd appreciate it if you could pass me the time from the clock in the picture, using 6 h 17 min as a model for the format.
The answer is 7 h 48 min
